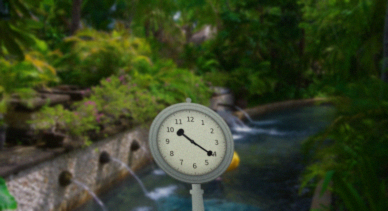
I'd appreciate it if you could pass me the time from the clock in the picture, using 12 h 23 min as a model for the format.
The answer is 10 h 21 min
